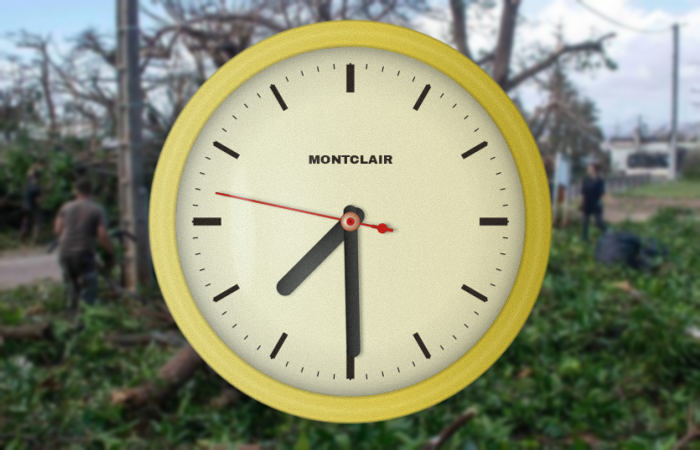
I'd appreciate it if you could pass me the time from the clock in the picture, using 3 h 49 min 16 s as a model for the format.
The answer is 7 h 29 min 47 s
